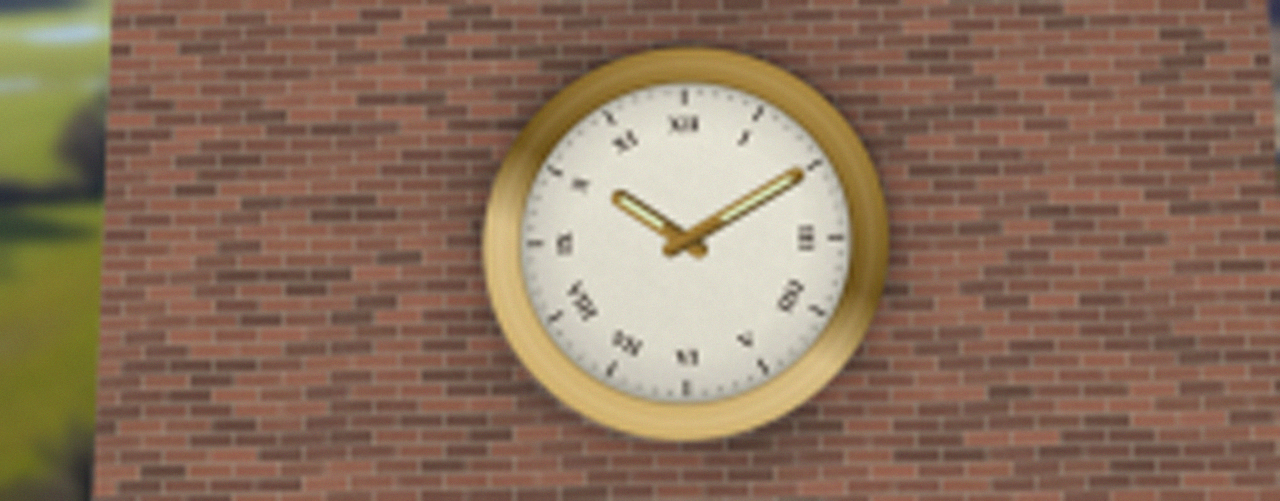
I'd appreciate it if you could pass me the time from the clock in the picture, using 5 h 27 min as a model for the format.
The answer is 10 h 10 min
